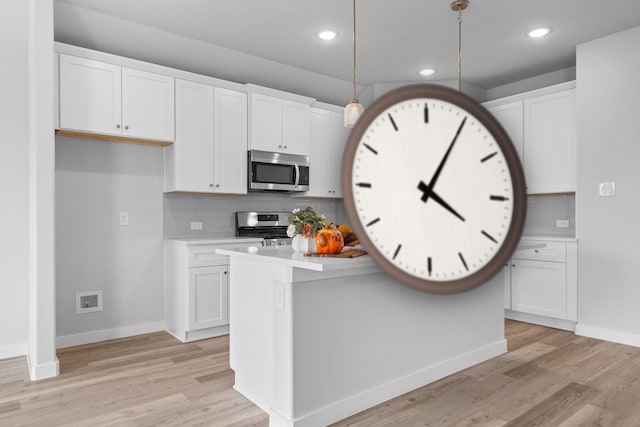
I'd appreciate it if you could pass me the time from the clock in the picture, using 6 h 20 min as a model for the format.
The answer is 4 h 05 min
